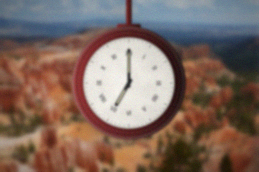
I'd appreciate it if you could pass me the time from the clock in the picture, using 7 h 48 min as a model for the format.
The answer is 7 h 00 min
